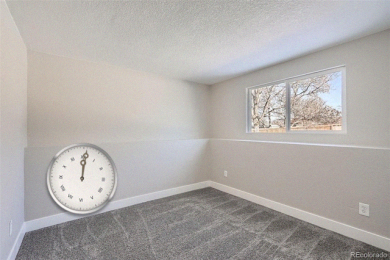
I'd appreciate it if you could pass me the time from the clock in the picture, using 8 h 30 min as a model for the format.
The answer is 12 h 01 min
